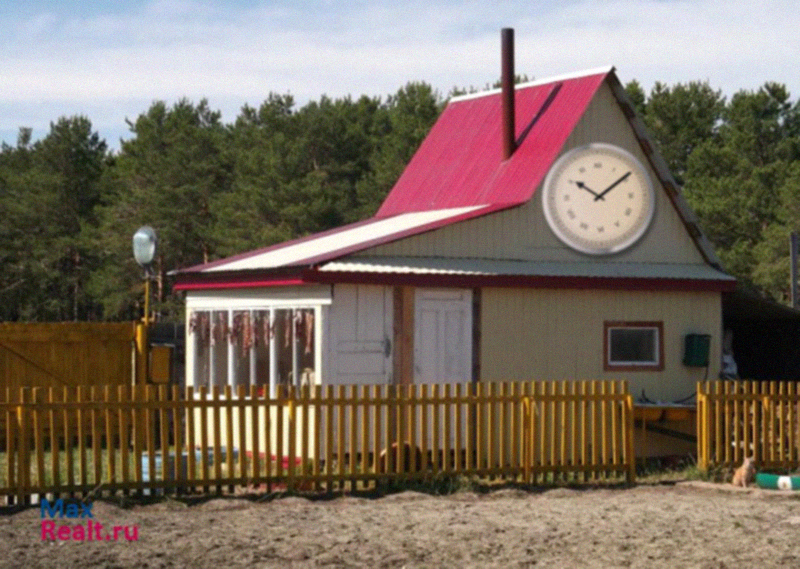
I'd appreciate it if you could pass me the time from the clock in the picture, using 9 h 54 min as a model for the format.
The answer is 10 h 09 min
